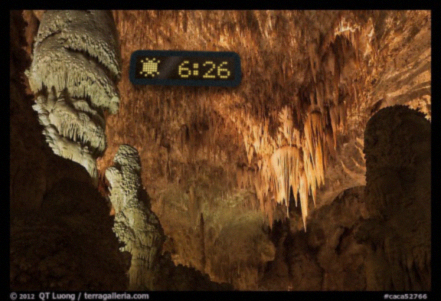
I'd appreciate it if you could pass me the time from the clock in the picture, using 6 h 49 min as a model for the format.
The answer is 6 h 26 min
